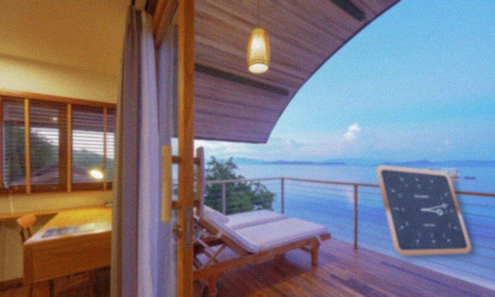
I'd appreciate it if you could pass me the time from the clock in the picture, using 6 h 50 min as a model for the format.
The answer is 3 h 13 min
